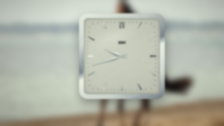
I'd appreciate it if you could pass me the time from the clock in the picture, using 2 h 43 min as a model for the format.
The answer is 9 h 42 min
